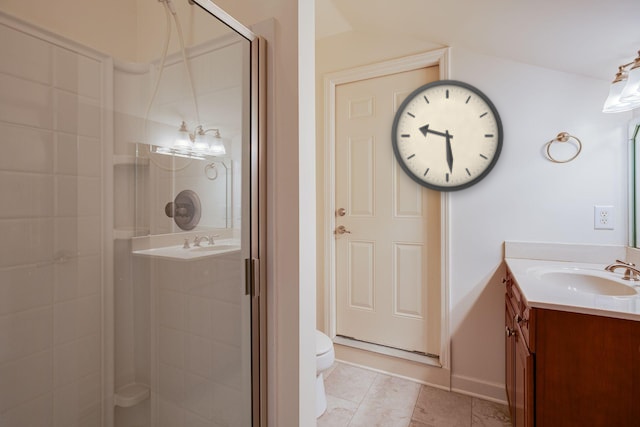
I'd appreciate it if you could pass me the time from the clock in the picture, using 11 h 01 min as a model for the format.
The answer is 9 h 29 min
